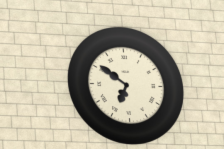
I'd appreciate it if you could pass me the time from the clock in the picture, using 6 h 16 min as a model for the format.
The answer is 6 h 51 min
